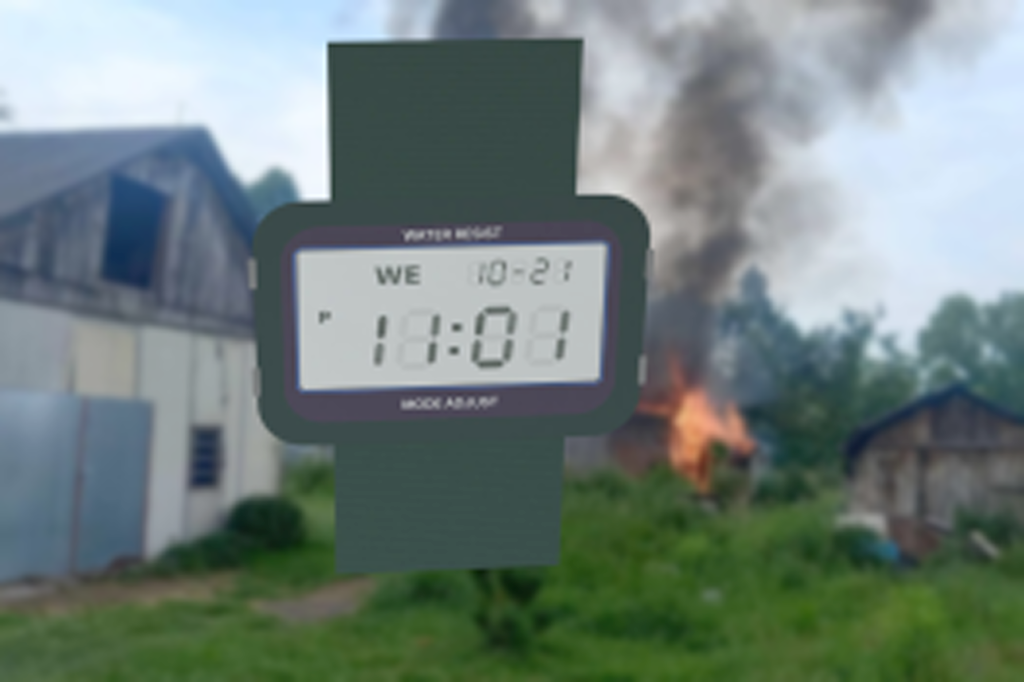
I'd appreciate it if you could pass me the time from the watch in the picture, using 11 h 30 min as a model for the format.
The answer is 11 h 01 min
